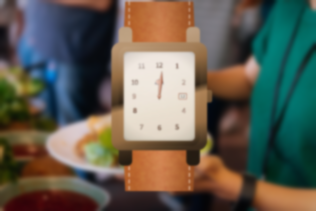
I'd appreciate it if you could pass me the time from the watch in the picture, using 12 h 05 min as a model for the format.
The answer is 12 h 01 min
